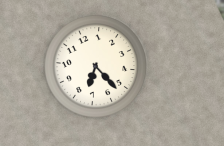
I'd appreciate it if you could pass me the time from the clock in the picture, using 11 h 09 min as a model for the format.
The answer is 7 h 27 min
